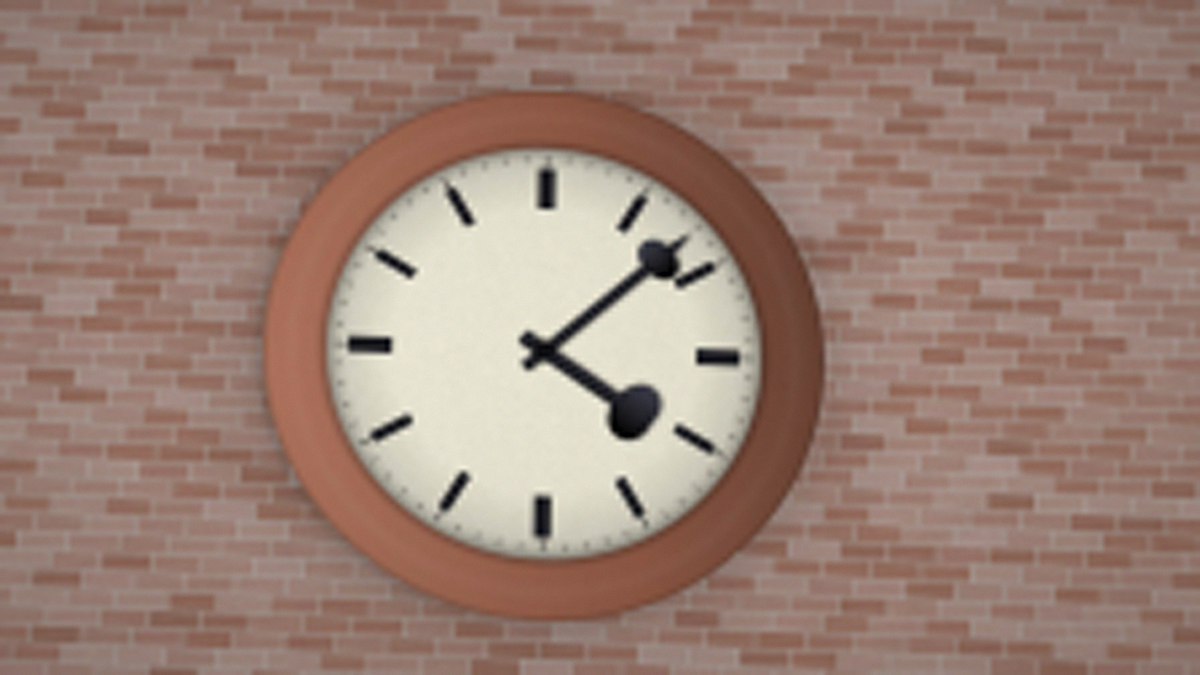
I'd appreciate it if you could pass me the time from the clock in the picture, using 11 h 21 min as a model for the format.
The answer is 4 h 08 min
